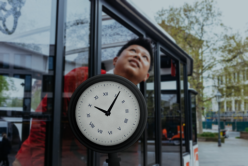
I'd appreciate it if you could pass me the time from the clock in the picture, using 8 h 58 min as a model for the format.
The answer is 10 h 06 min
